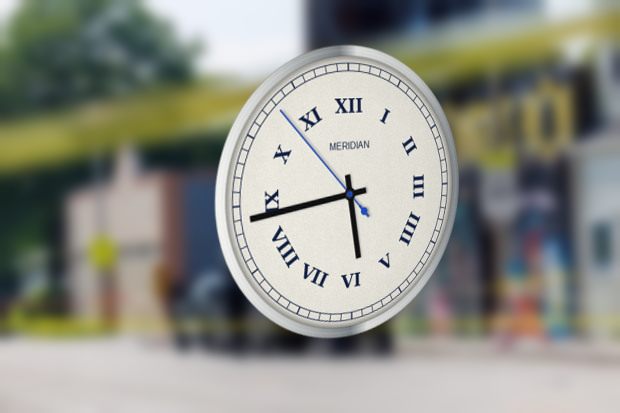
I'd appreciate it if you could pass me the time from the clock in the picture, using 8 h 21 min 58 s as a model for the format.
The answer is 5 h 43 min 53 s
